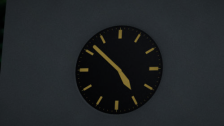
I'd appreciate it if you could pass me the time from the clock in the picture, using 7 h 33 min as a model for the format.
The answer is 4 h 52 min
